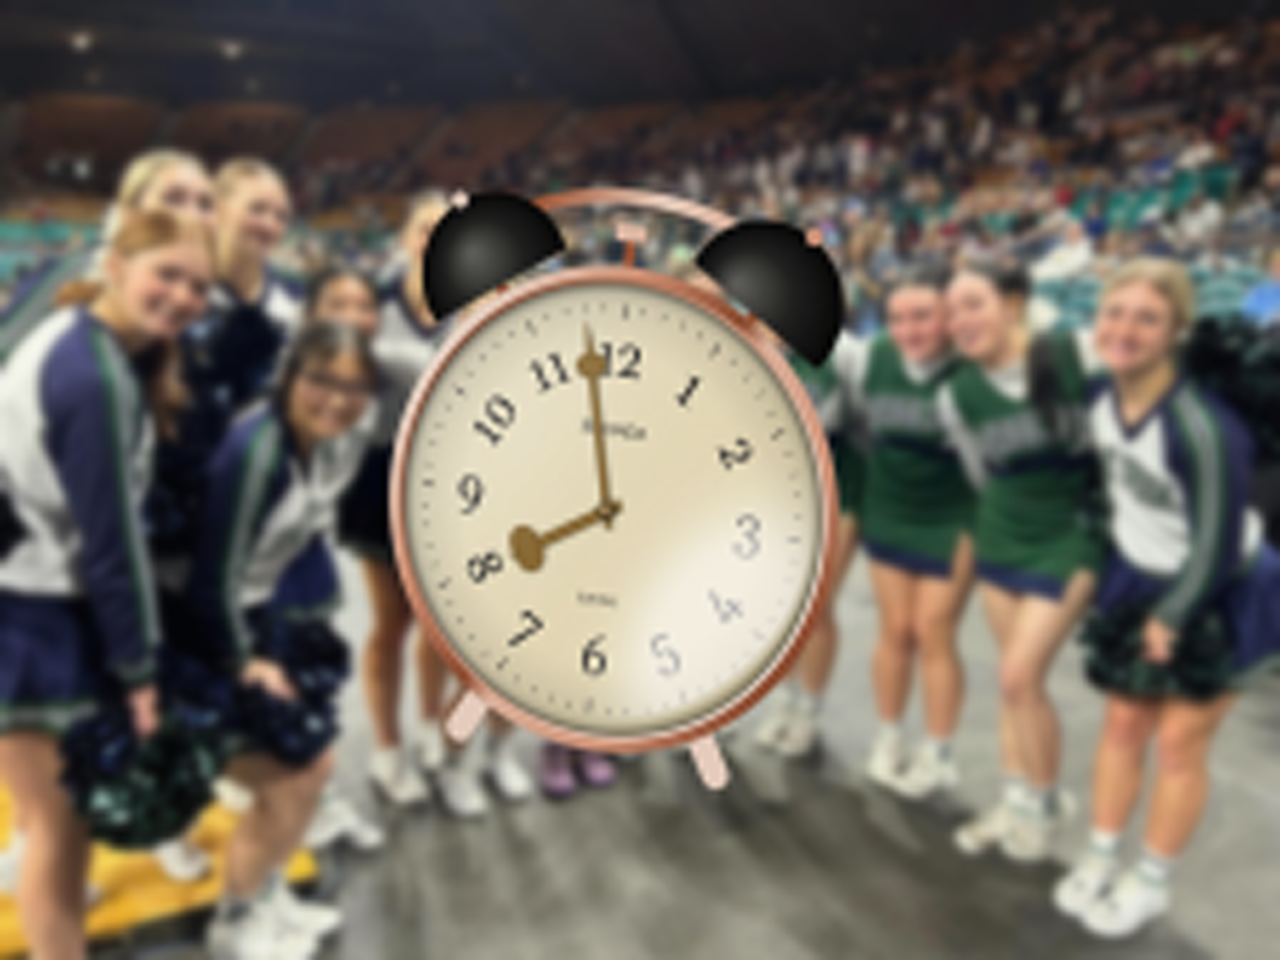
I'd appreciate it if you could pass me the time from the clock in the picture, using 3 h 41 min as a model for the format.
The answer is 7 h 58 min
